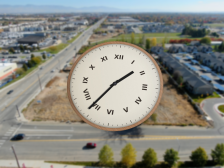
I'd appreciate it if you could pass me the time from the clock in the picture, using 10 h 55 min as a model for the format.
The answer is 1 h 36 min
